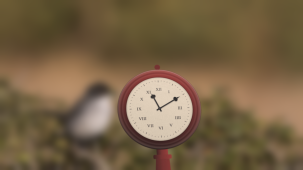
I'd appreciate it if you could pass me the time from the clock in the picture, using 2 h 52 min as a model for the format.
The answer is 11 h 10 min
